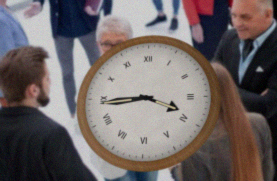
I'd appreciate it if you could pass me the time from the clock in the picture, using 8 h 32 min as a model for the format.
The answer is 3 h 44 min
